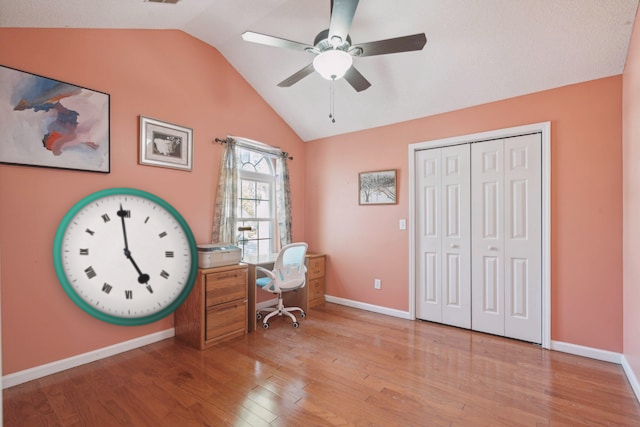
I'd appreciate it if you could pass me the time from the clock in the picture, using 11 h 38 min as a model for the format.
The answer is 4 h 59 min
